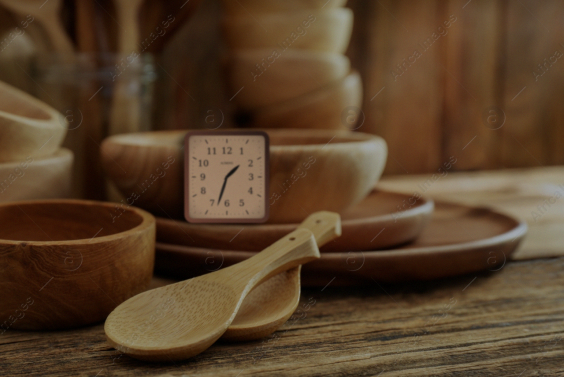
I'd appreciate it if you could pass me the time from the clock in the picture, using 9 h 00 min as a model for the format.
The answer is 1 h 33 min
